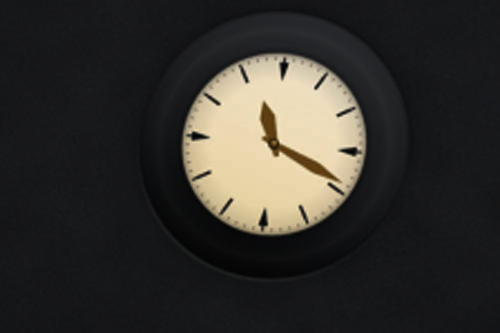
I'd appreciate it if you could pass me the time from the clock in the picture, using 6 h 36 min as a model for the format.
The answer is 11 h 19 min
